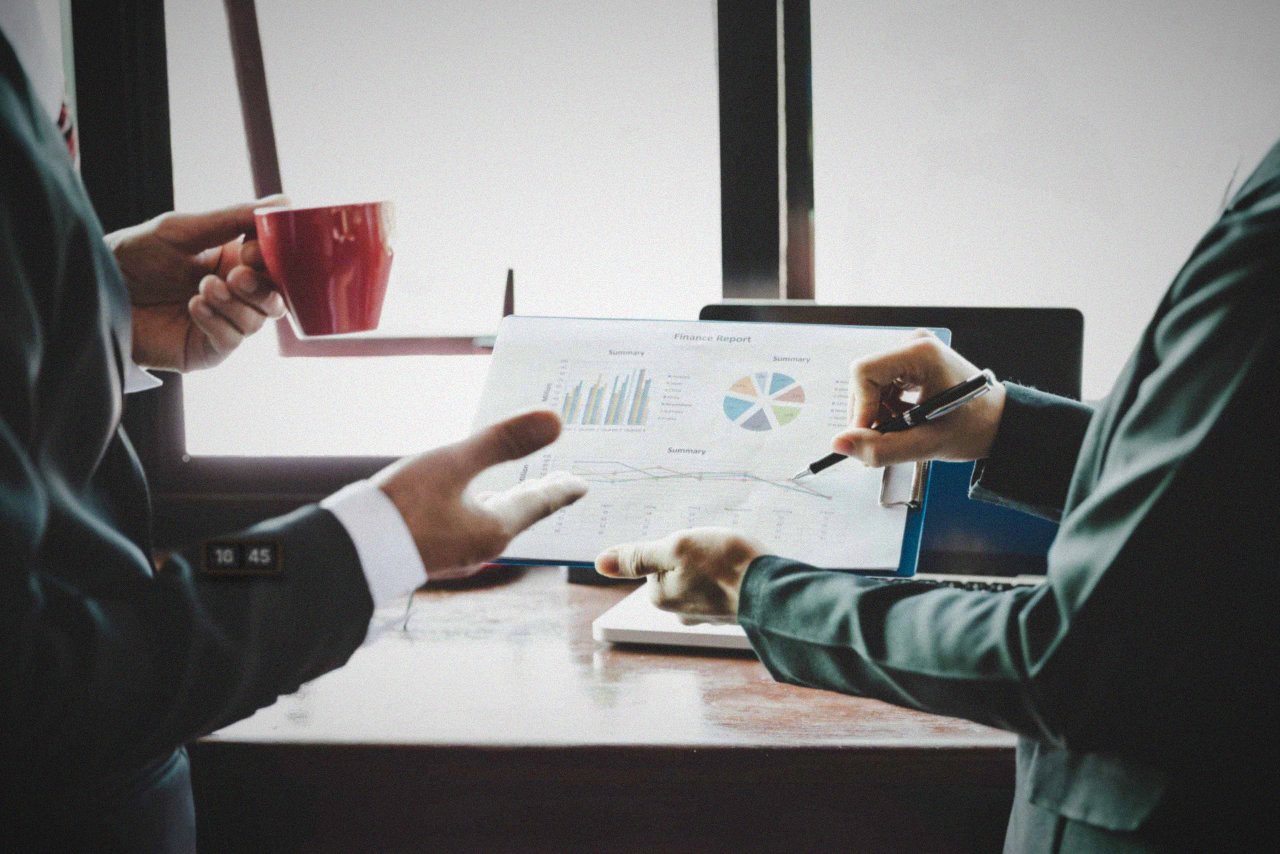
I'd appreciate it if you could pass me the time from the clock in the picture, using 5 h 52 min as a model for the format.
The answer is 16 h 45 min
